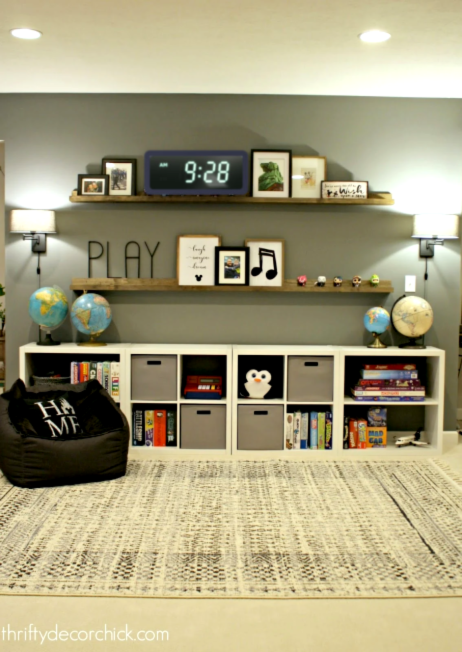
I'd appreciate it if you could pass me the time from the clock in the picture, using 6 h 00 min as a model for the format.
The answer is 9 h 28 min
